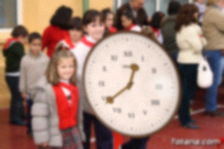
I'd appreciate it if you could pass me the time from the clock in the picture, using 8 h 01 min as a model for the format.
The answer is 12 h 39 min
